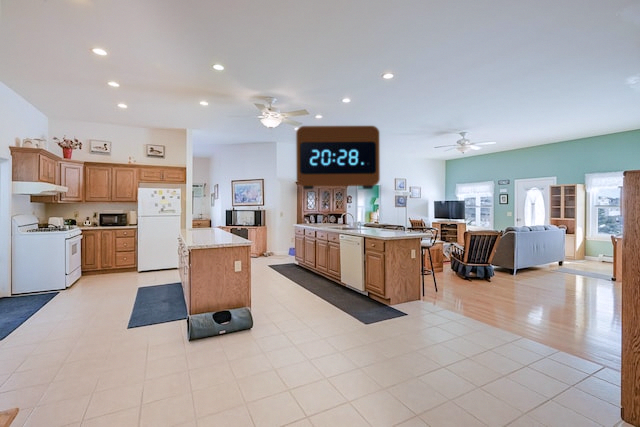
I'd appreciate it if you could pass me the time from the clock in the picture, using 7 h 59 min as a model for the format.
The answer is 20 h 28 min
